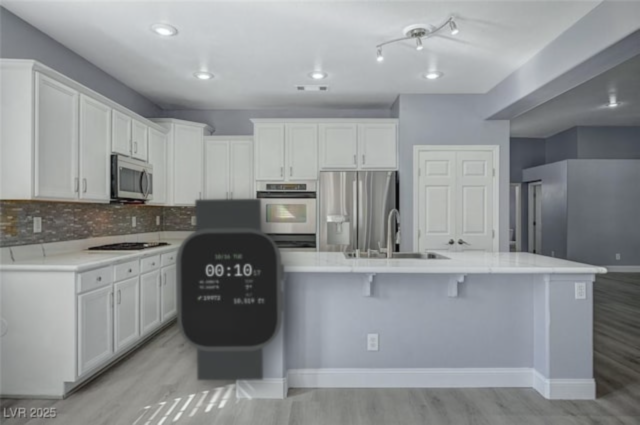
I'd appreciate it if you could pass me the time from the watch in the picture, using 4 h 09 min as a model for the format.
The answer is 0 h 10 min
